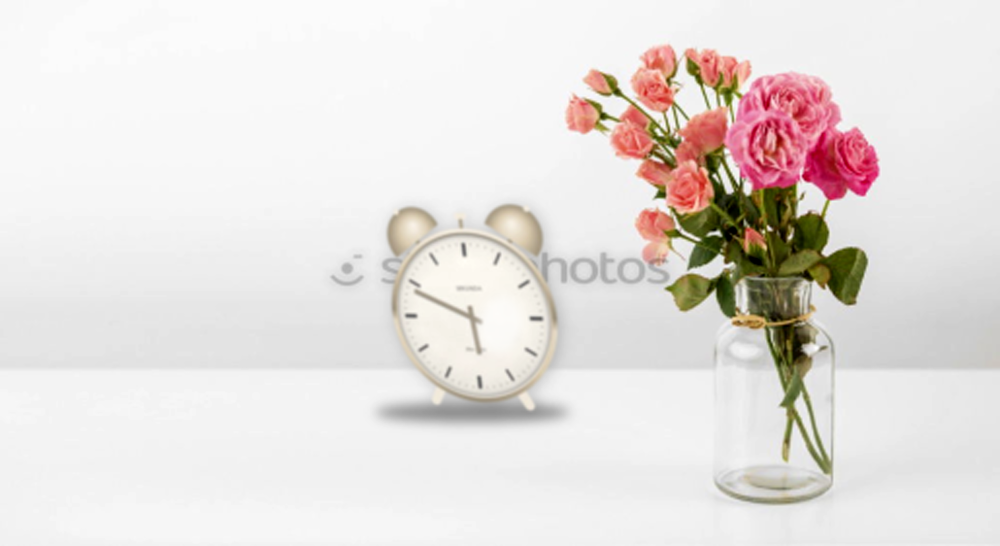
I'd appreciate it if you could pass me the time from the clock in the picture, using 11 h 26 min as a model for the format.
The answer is 5 h 49 min
